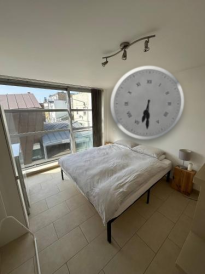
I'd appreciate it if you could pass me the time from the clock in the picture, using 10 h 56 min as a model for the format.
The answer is 6 h 30 min
